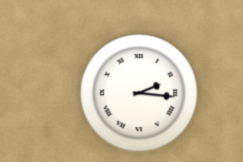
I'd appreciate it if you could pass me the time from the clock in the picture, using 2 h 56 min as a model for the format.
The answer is 2 h 16 min
